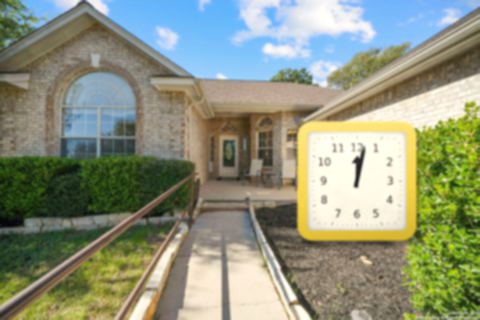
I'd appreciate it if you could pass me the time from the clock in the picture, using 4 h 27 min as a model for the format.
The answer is 12 h 02 min
